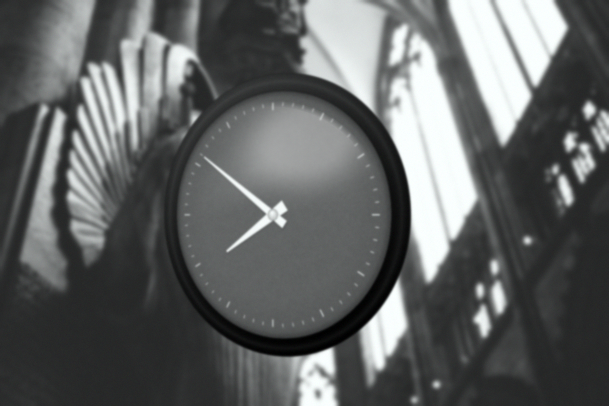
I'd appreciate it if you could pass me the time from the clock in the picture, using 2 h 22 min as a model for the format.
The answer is 7 h 51 min
